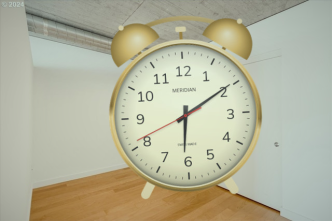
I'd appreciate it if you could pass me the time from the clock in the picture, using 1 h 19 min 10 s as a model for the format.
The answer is 6 h 09 min 41 s
